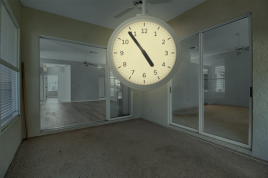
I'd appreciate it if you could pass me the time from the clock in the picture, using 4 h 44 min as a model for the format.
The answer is 4 h 54 min
